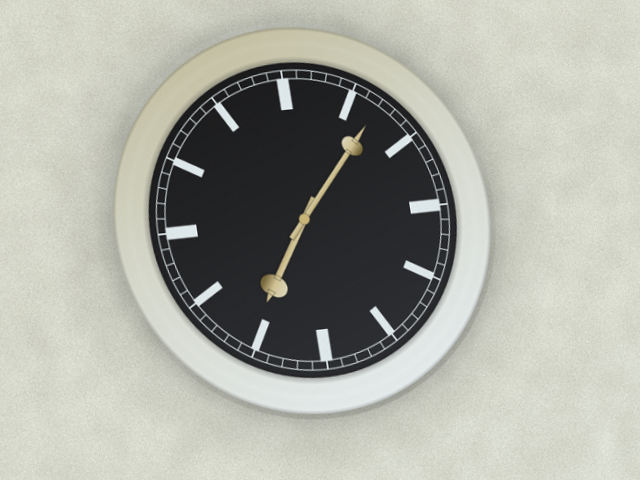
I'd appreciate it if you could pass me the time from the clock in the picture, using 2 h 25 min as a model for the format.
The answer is 7 h 07 min
